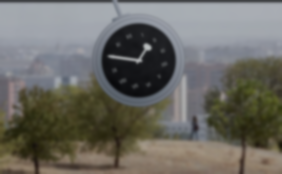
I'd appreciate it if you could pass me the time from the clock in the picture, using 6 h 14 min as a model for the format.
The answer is 1 h 50 min
